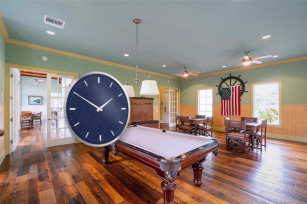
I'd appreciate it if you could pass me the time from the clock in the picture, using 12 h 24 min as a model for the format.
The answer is 1 h 50 min
